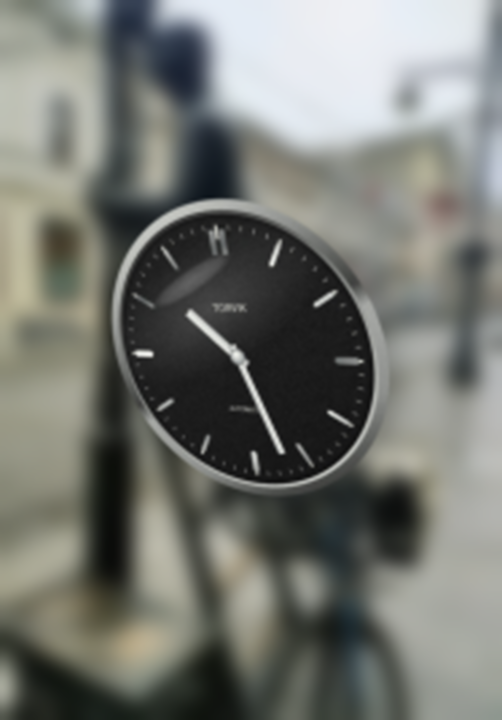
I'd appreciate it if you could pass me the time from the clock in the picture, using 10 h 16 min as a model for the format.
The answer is 10 h 27 min
